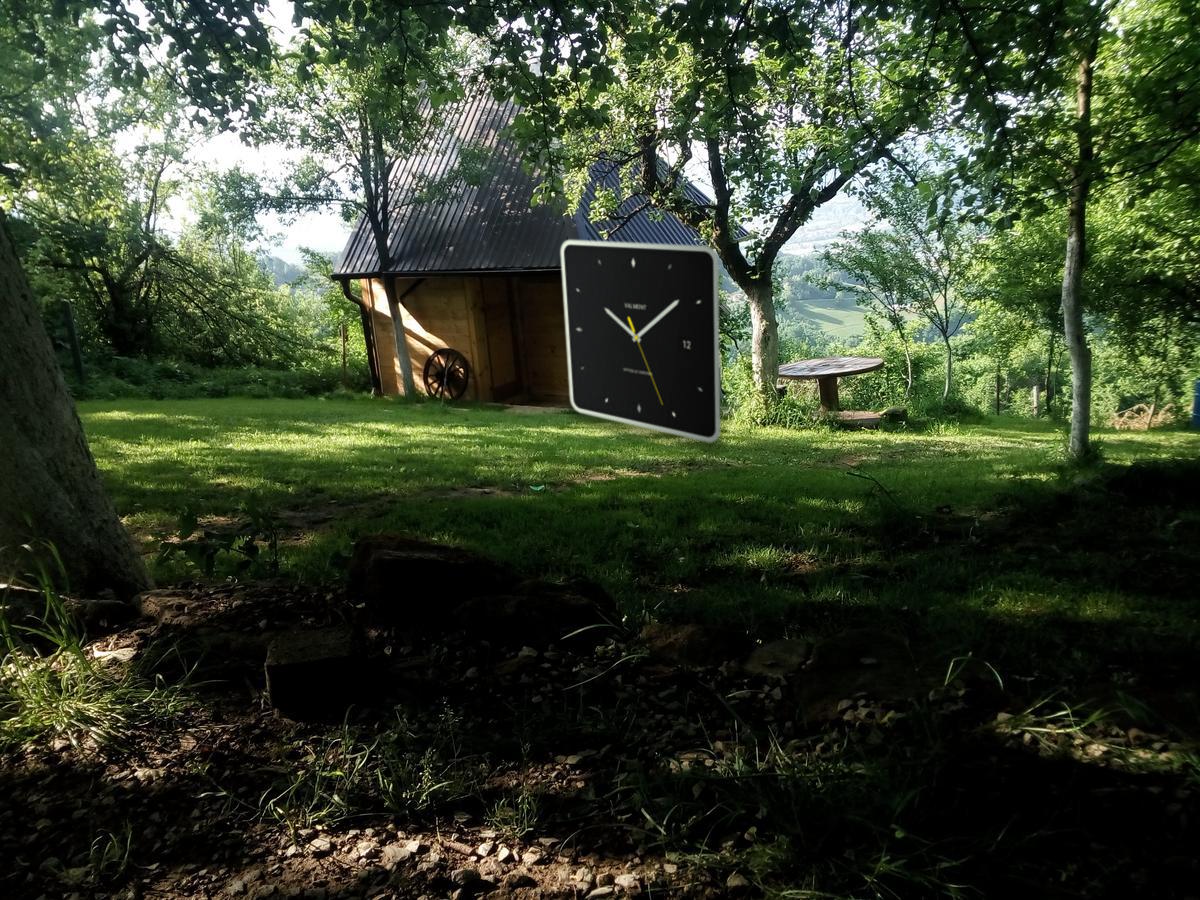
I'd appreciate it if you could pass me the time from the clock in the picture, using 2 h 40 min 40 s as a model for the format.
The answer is 10 h 08 min 26 s
